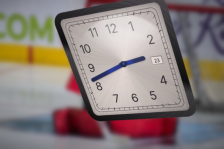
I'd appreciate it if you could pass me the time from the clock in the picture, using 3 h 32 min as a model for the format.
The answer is 2 h 42 min
